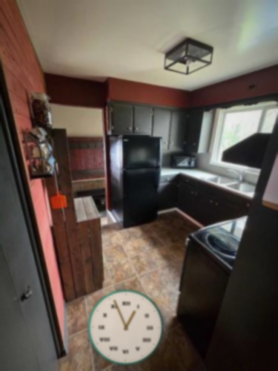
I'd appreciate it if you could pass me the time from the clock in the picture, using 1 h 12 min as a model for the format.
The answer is 12 h 56 min
